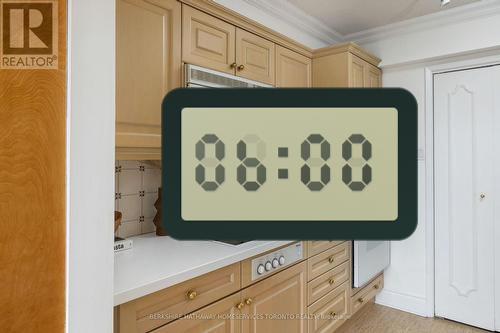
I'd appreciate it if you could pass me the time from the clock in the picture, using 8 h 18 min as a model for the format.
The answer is 6 h 00 min
